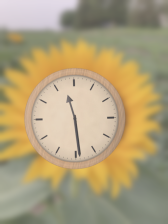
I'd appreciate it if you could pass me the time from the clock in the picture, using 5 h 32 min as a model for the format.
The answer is 11 h 29 min
